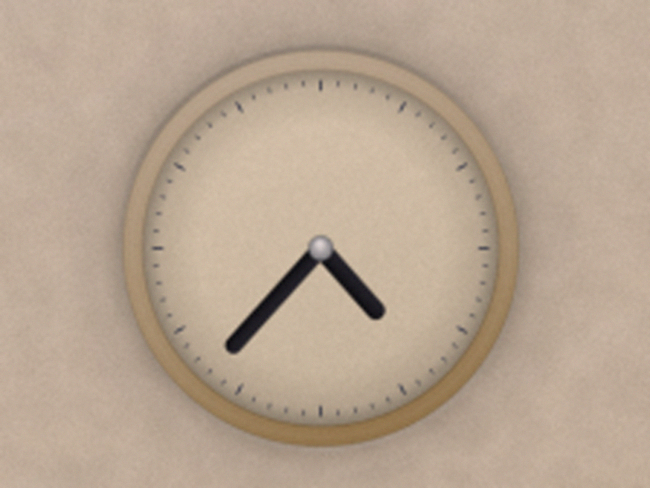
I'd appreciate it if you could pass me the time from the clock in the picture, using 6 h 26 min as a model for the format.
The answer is 4 h 37 min
